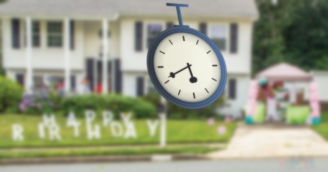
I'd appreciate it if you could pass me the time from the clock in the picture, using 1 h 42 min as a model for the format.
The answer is 5 h 41 min
